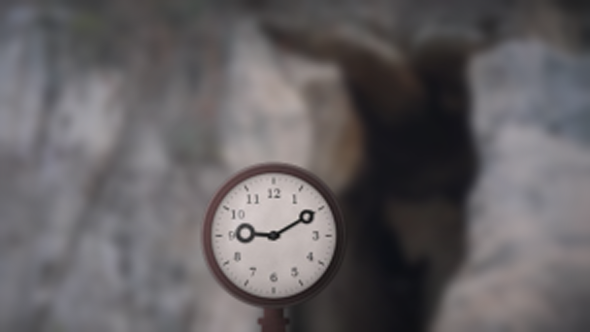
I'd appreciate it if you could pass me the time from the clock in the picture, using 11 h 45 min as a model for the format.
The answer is 9 h 10 min
